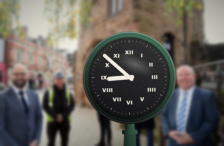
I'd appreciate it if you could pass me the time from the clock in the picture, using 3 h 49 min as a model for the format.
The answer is 8 h 52 min
